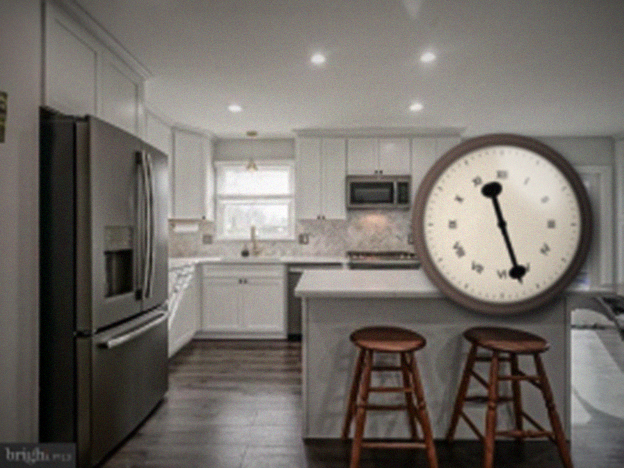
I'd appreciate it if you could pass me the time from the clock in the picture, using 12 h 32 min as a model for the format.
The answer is 11 h 27 min
